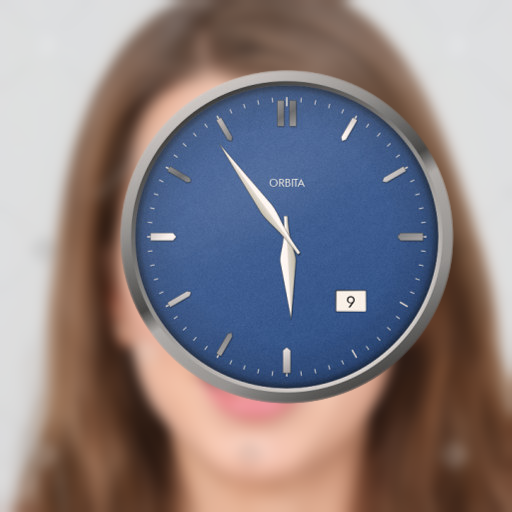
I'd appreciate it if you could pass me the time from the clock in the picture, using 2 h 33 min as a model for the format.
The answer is 5 h 54 min
